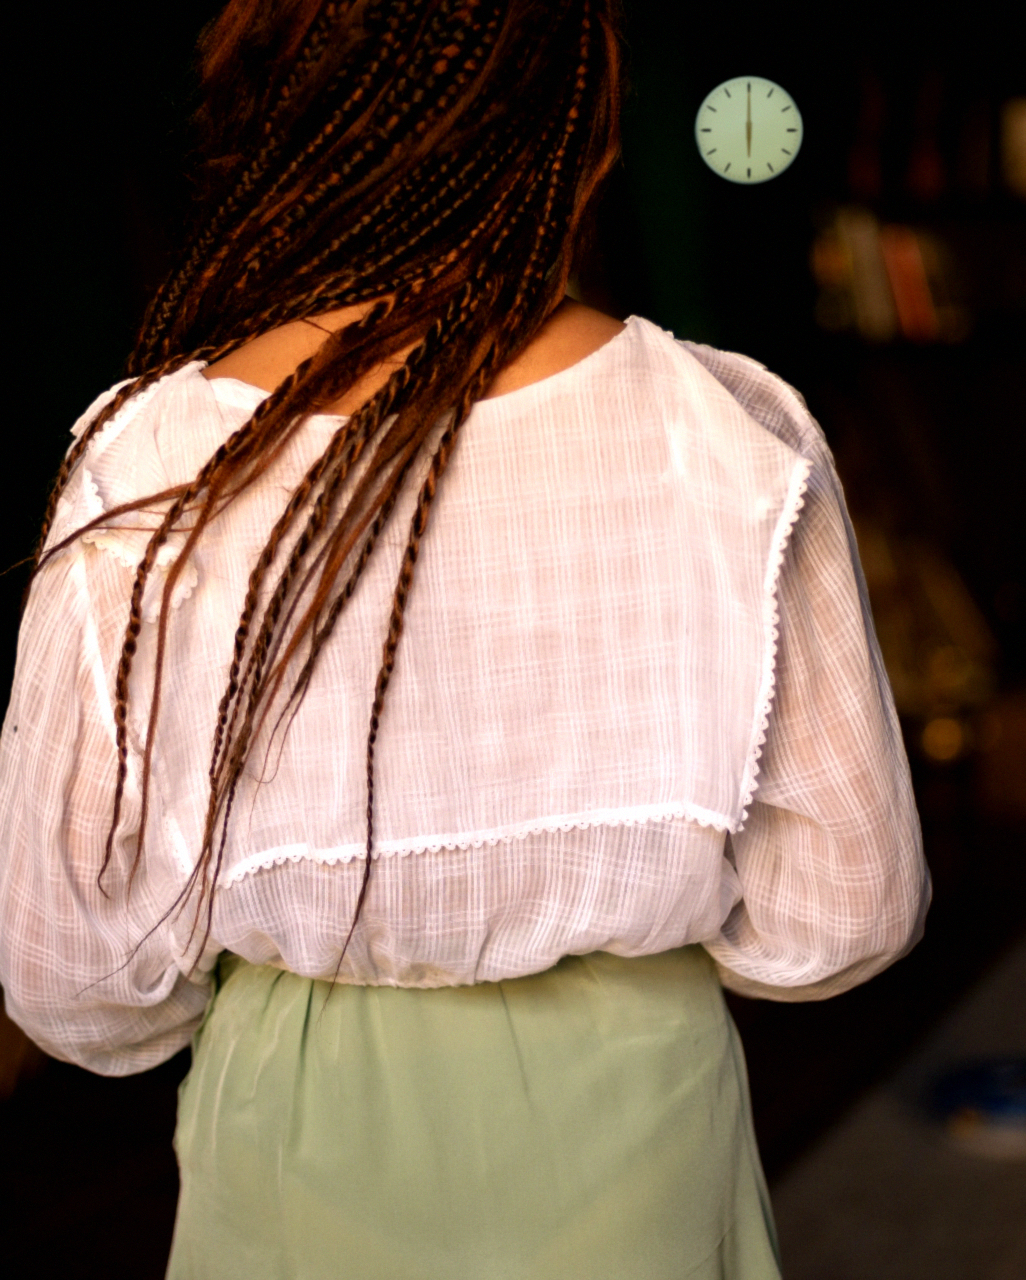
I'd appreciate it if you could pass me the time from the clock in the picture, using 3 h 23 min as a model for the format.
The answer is 6 h 00 min
